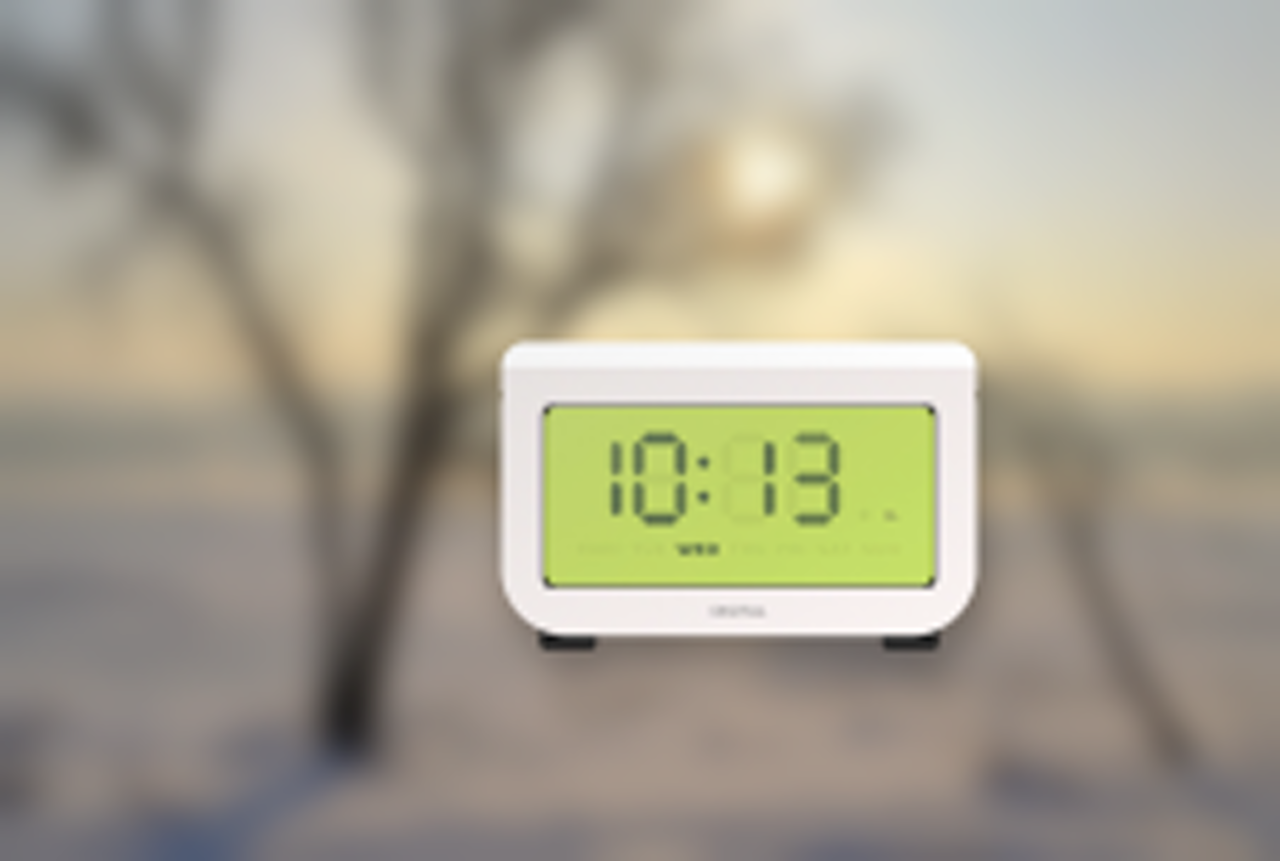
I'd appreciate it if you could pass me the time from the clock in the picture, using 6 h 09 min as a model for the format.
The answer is 10 h 13 min
